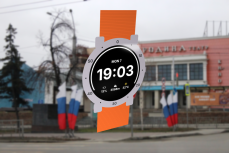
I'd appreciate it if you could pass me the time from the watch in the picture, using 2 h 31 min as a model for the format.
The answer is 19 h 03 min
